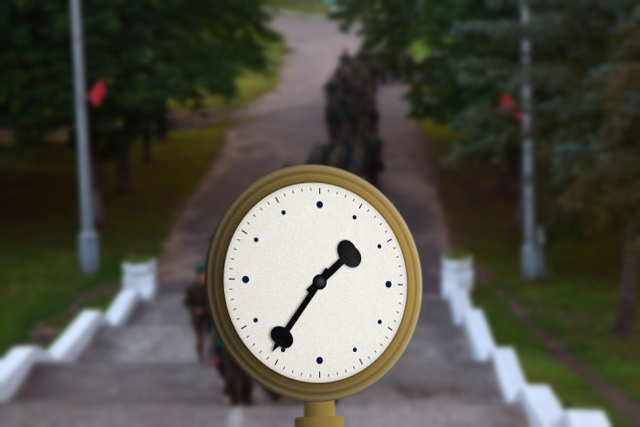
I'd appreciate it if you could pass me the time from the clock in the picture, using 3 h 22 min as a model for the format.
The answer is 1 h 36 min
